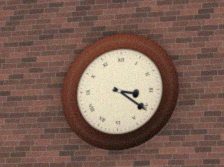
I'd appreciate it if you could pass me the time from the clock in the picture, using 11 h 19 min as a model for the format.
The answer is 3 h 21 min
